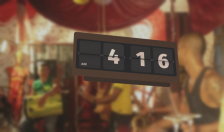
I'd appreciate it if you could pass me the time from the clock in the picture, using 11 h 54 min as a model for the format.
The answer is 4 h 16 min
